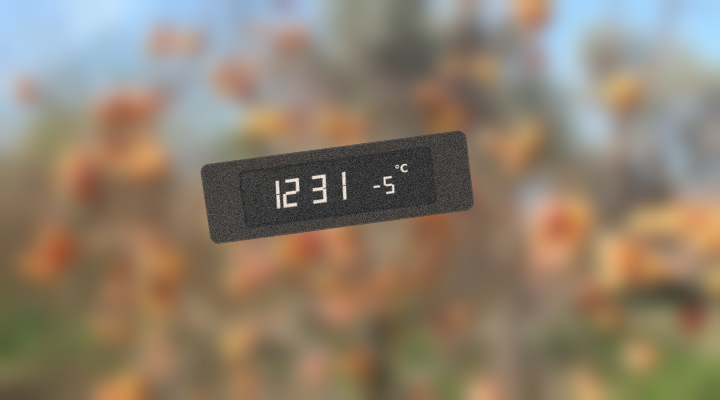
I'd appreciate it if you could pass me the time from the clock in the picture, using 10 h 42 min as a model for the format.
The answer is 12 h 31 min
